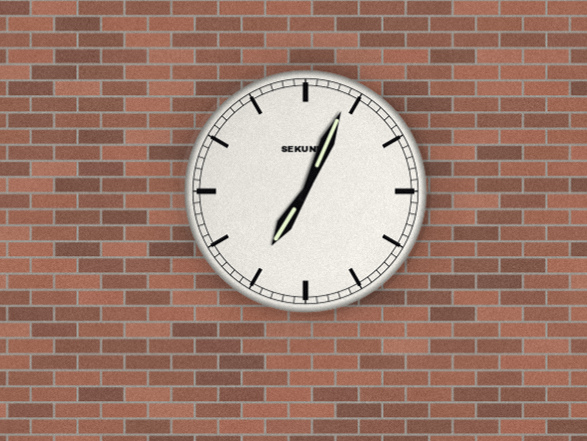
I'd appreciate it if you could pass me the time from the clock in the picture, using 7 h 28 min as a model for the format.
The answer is 7 h 04 min
